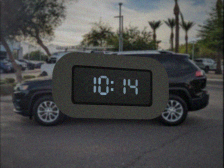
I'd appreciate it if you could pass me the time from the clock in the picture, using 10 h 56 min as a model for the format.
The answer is 10 h 14 min
